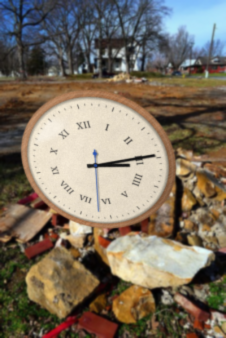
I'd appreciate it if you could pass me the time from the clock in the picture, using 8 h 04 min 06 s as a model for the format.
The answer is 3 h 14 min 32 s
